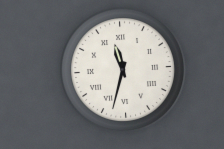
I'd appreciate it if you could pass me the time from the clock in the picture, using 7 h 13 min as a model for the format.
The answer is 11 h 33 min
